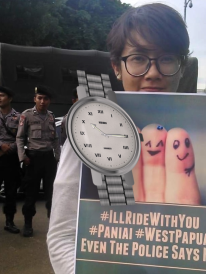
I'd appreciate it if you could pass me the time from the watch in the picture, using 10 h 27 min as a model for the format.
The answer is 10 h 15 min
